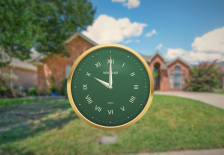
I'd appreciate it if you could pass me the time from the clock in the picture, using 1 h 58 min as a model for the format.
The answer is 10 h 00 min
